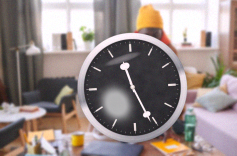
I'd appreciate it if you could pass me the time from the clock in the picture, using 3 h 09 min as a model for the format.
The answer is 11 h 26 min
